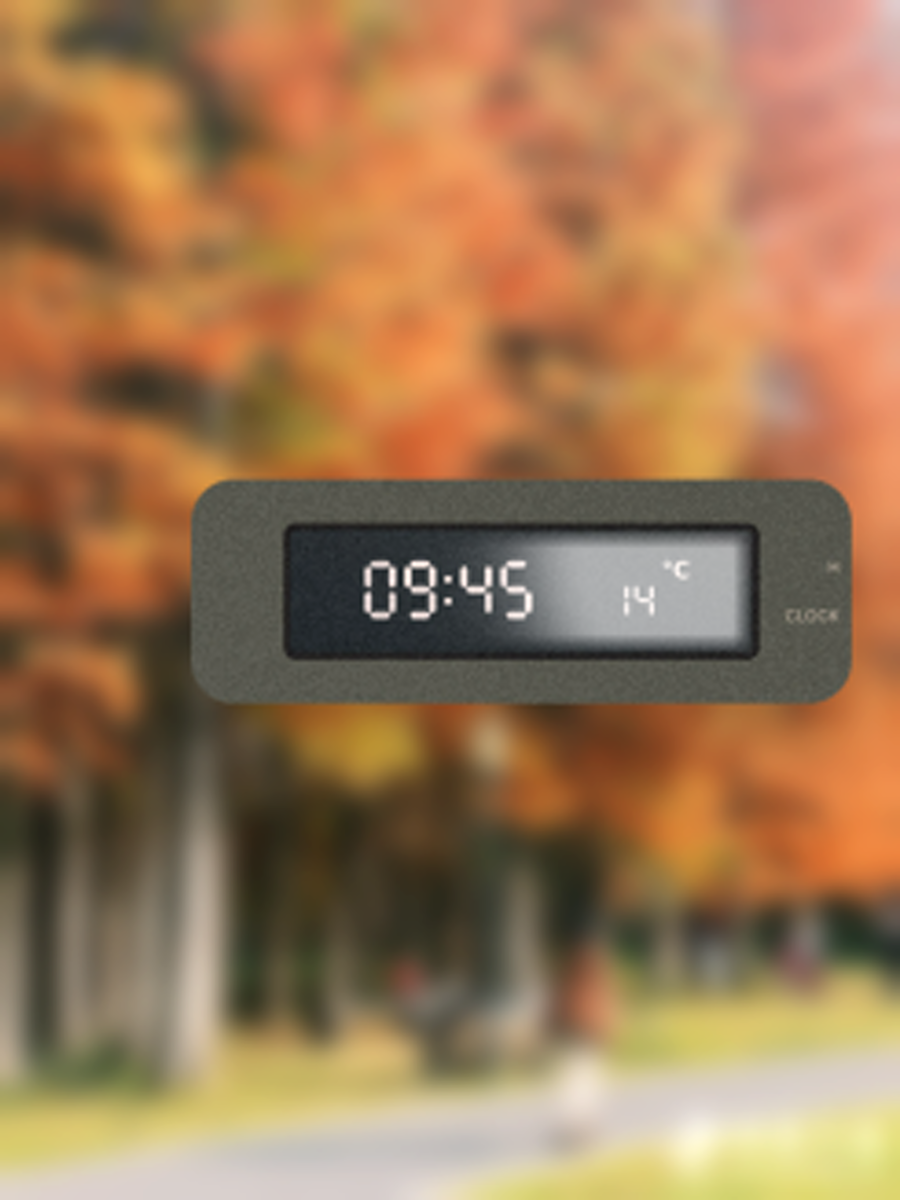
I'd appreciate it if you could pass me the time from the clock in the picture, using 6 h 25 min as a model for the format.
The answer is 9 h 45 min
